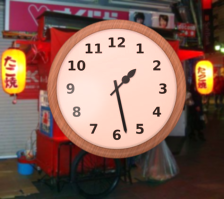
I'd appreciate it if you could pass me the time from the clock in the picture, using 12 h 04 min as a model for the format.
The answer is 1 h 28 min
